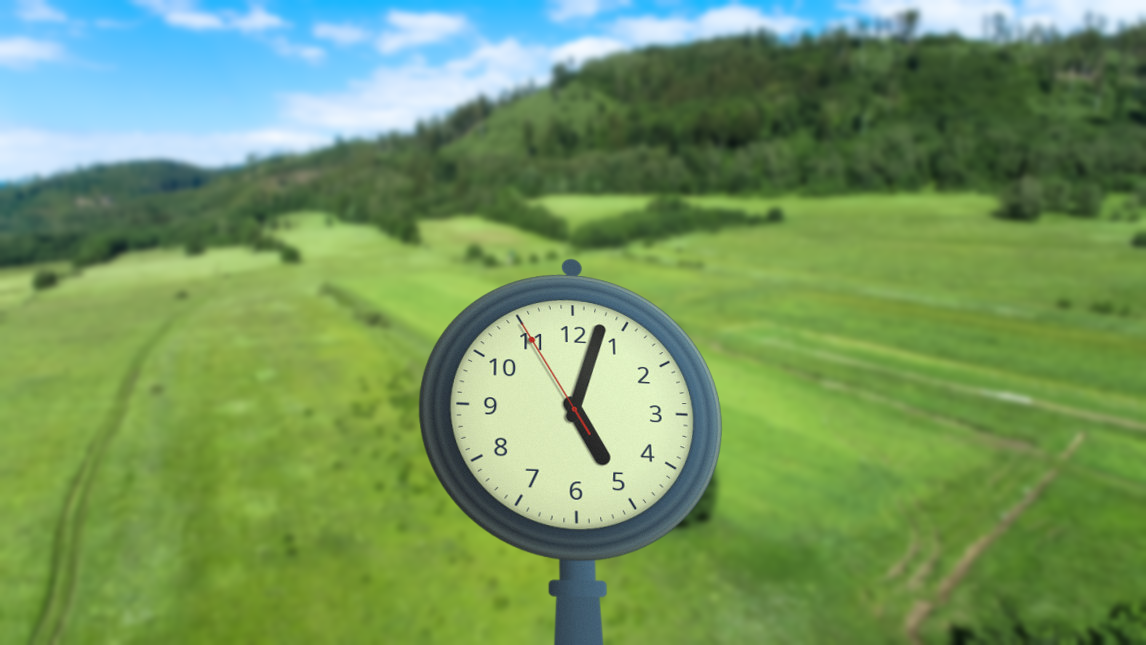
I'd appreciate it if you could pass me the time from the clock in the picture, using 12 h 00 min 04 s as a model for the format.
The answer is 5 h 02 min 55 s
